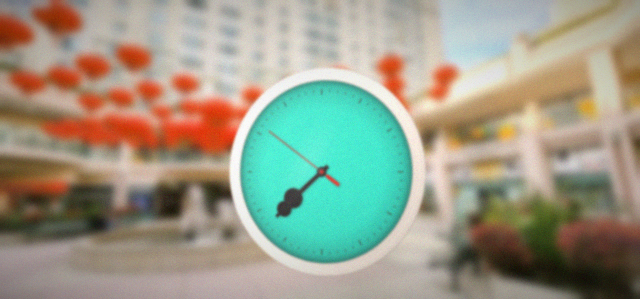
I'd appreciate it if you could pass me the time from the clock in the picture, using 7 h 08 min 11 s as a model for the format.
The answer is 7 h 37 min 51 s
